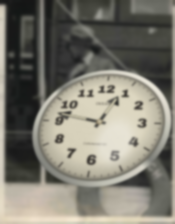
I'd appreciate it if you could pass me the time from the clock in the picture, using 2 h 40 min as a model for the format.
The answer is 12 h 47 min
